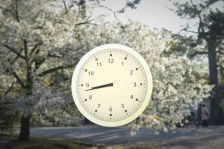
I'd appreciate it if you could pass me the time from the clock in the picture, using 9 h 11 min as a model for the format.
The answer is 8 h 43 min
